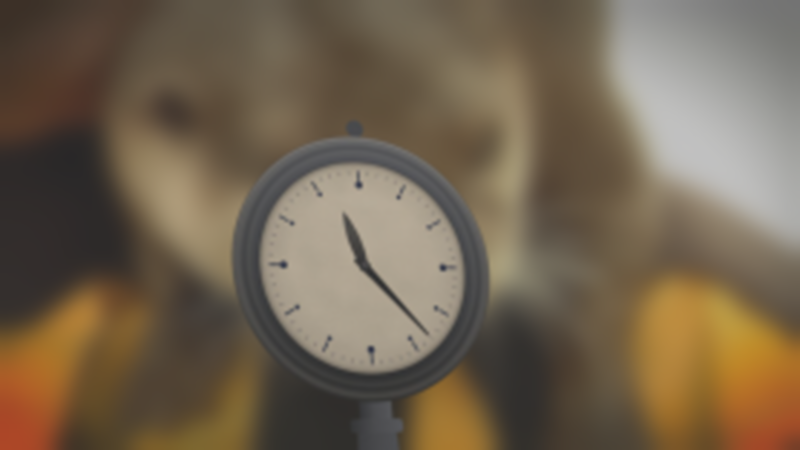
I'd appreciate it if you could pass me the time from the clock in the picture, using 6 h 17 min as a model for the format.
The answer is 11 h 23 min
